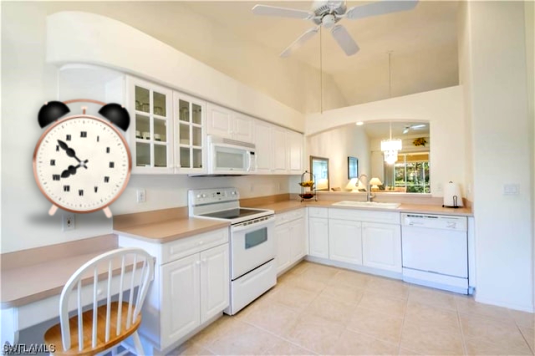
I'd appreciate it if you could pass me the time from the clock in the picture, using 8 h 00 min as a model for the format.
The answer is 7 h 52 min
